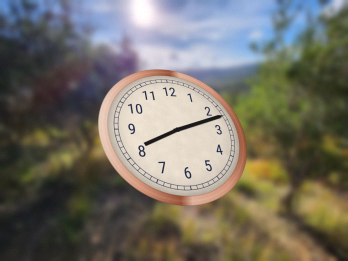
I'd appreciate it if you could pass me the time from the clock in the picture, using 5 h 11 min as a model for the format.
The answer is 8 h 12 min
